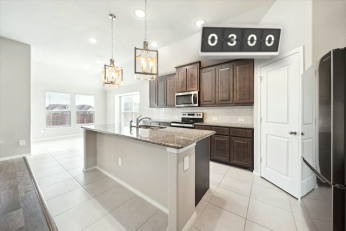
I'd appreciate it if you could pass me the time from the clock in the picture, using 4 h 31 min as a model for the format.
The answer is 3 h 00 min
